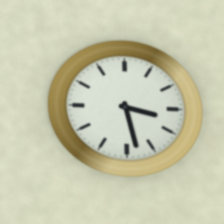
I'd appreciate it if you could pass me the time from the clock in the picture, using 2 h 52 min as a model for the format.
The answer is 3 h 28 min
